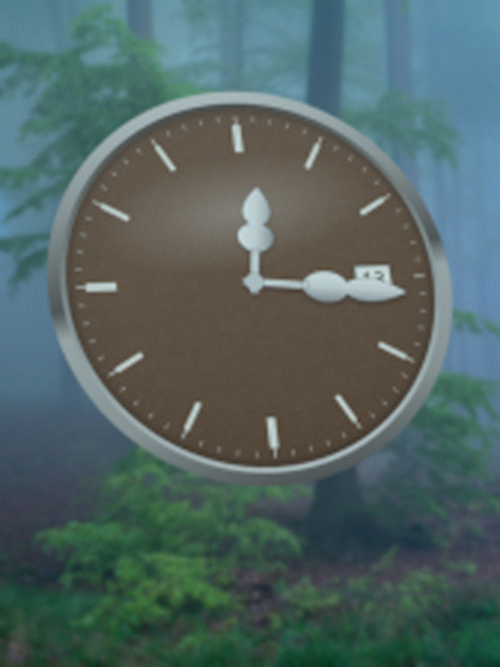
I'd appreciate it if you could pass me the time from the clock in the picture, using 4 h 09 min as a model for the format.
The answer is 12 h 16 min
